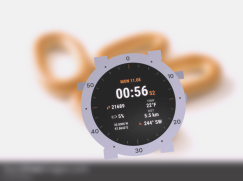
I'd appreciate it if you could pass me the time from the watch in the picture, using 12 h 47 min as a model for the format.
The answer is 0 h 56 min
